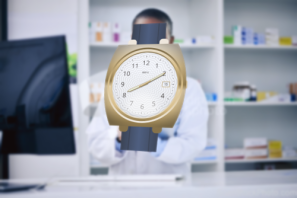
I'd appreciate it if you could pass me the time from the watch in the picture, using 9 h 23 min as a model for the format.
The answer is 8 h 10 min
